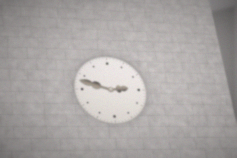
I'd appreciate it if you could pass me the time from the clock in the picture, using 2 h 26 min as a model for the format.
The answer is 2 h 48 min
